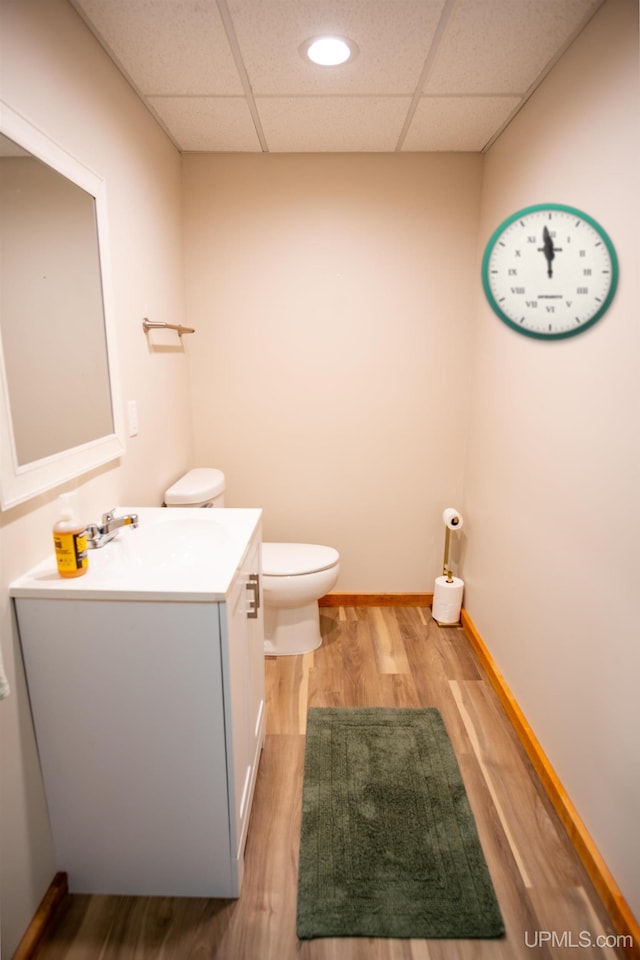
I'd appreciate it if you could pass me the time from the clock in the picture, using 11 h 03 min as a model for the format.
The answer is 11 h 59 min
